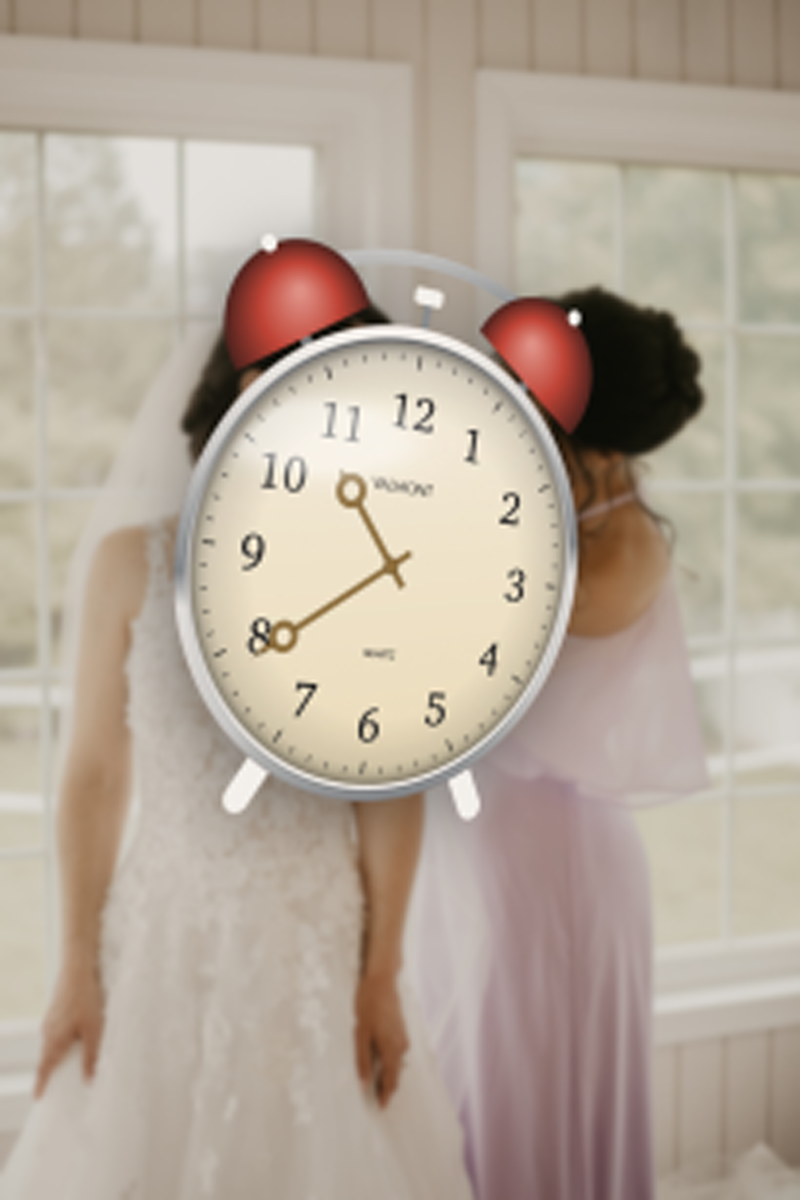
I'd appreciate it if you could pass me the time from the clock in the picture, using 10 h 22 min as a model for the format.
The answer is 10 h 39 min
